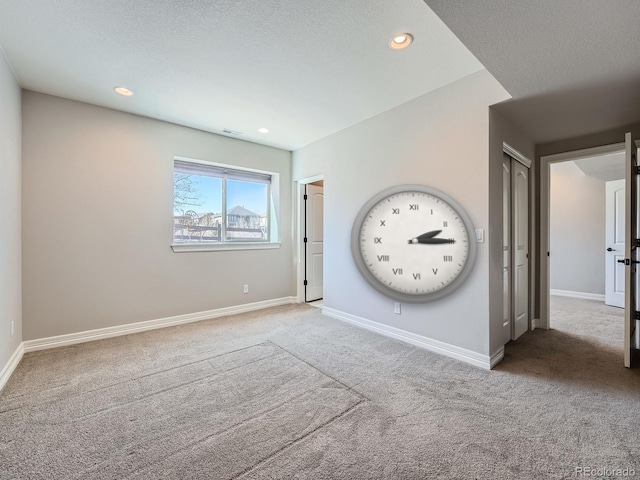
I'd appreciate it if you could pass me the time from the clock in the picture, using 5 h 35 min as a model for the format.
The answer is 2 h 15 min
